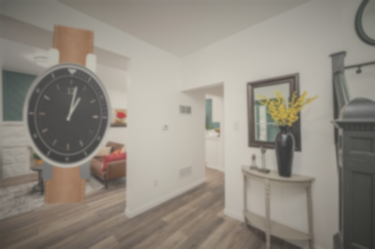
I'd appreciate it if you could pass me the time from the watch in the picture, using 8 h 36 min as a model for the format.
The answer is 1 h 02 min
